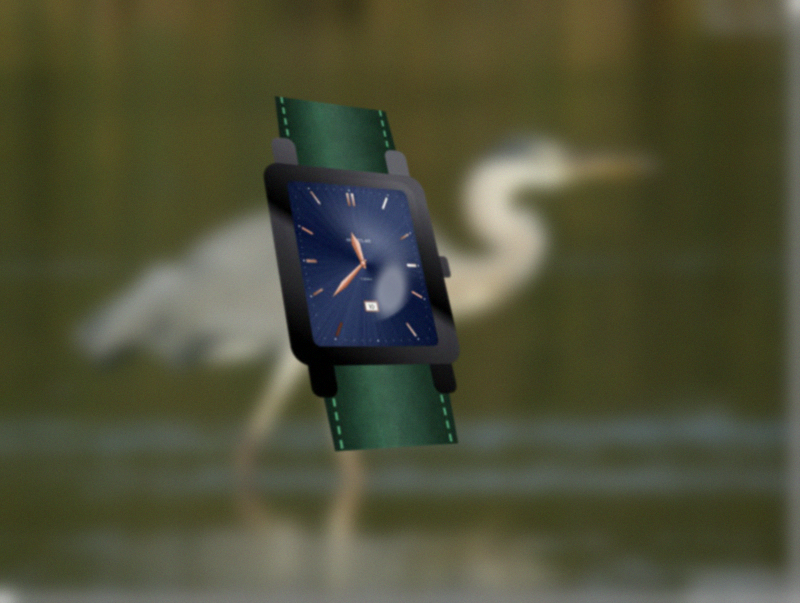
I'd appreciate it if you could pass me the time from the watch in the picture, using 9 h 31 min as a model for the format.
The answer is 11 h 38 min
